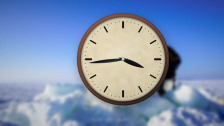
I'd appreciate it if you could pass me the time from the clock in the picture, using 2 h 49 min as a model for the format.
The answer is 3 h 44 min
